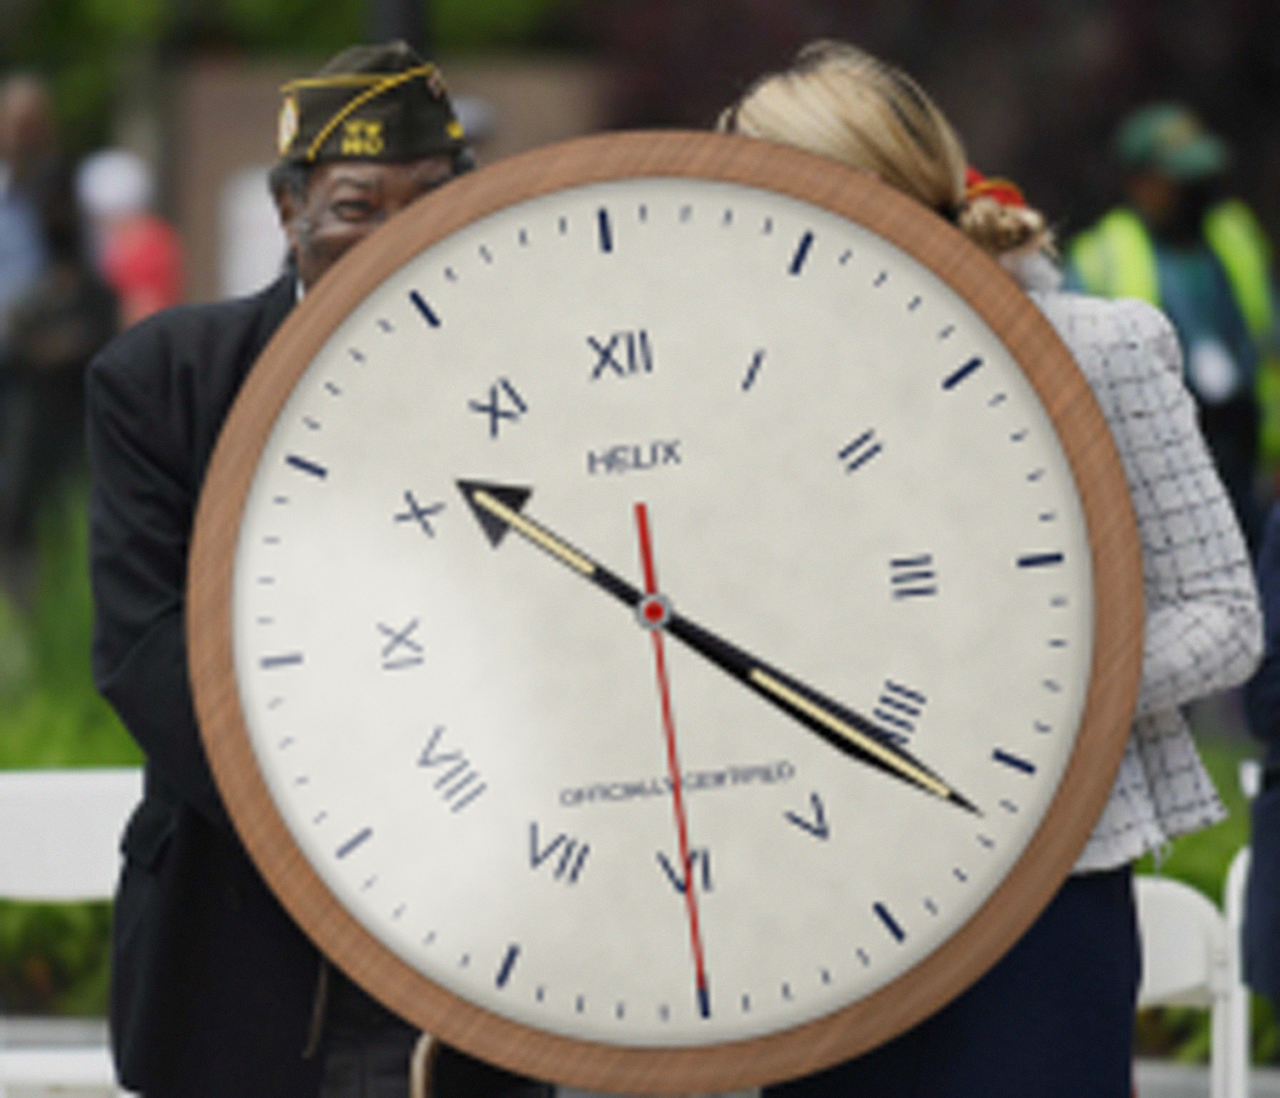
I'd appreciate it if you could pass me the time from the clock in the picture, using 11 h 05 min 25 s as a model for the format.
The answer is 10 h 21 min 30 s
